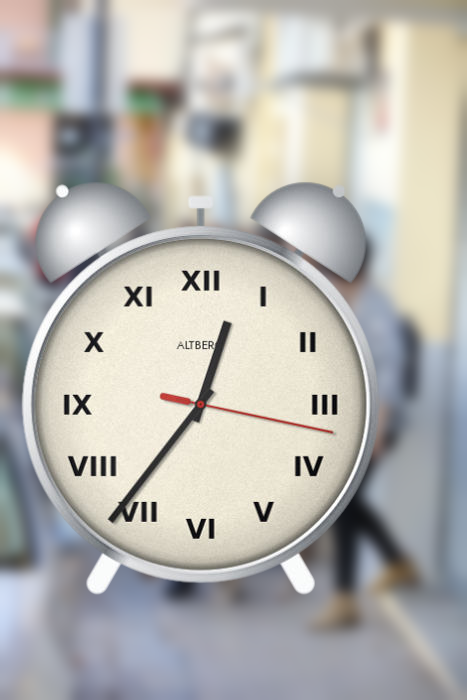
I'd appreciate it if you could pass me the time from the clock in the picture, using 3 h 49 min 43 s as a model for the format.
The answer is 12 h 36 min 17 s
